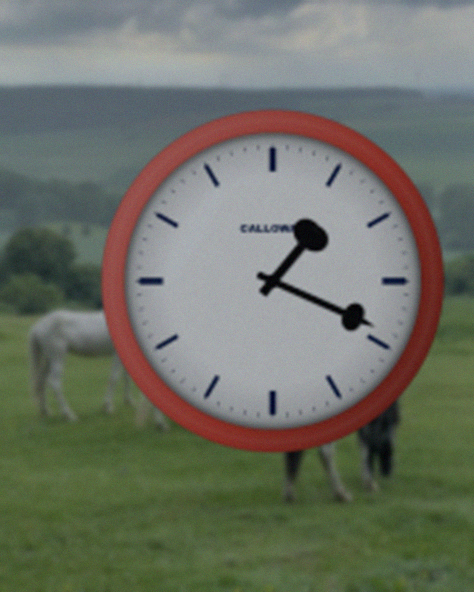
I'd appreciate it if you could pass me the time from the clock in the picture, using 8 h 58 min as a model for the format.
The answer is 1 h 19 min
